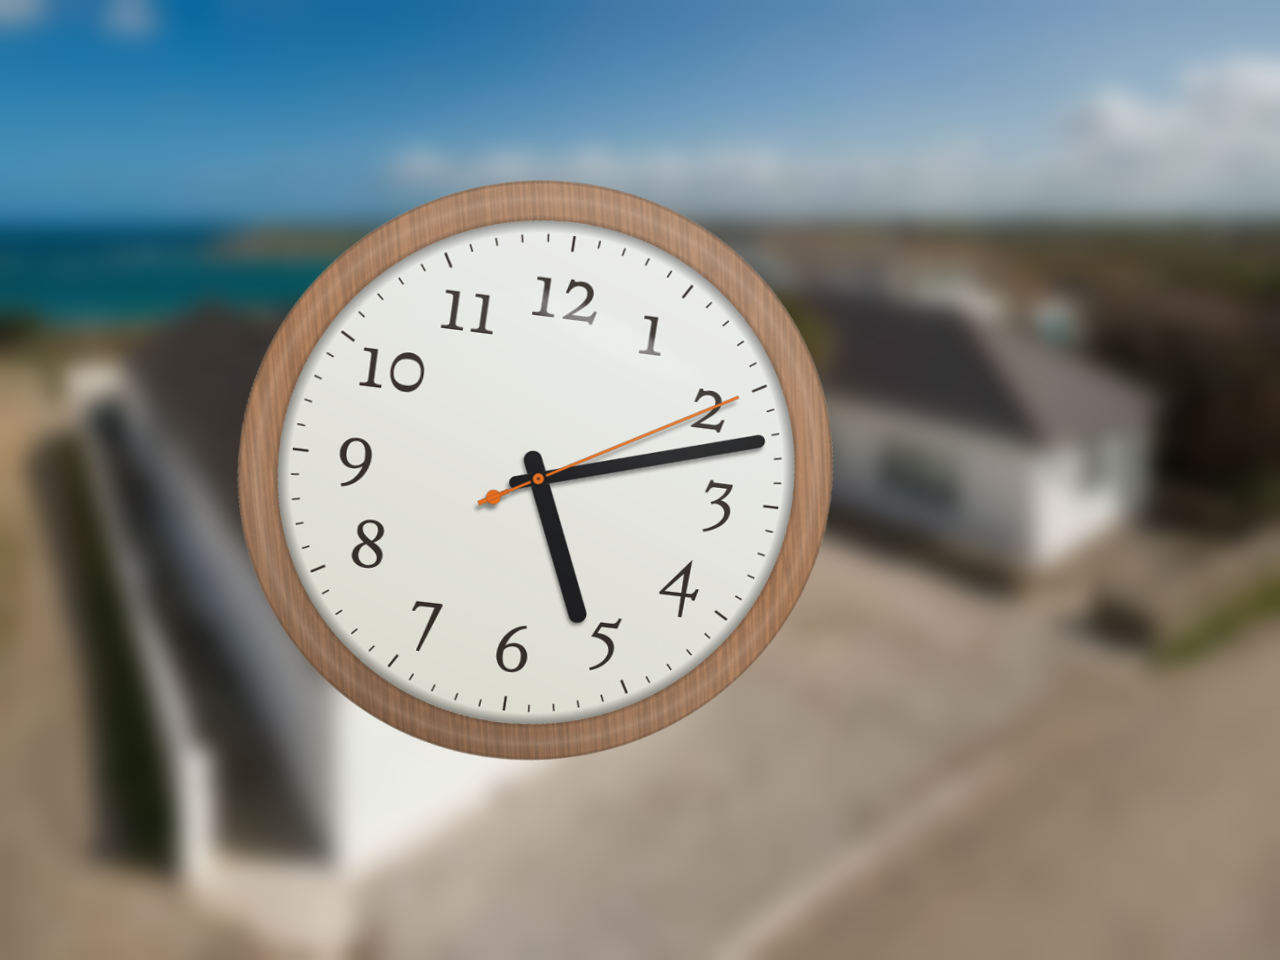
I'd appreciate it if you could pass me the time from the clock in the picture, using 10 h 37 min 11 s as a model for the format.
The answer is 5 h 12 min 10 s
